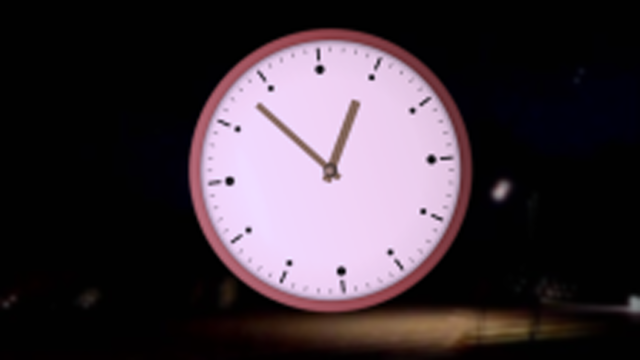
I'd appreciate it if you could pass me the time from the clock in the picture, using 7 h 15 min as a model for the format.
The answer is 12 h 53 min
